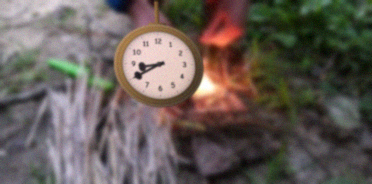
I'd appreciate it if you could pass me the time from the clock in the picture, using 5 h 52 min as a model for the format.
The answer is 8 h 40 min
